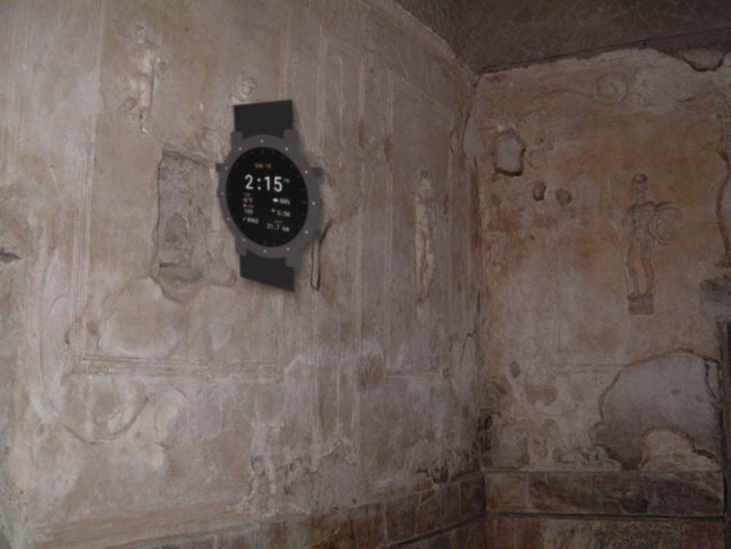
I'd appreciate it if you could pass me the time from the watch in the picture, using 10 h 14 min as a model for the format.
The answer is 2 h 15 min
